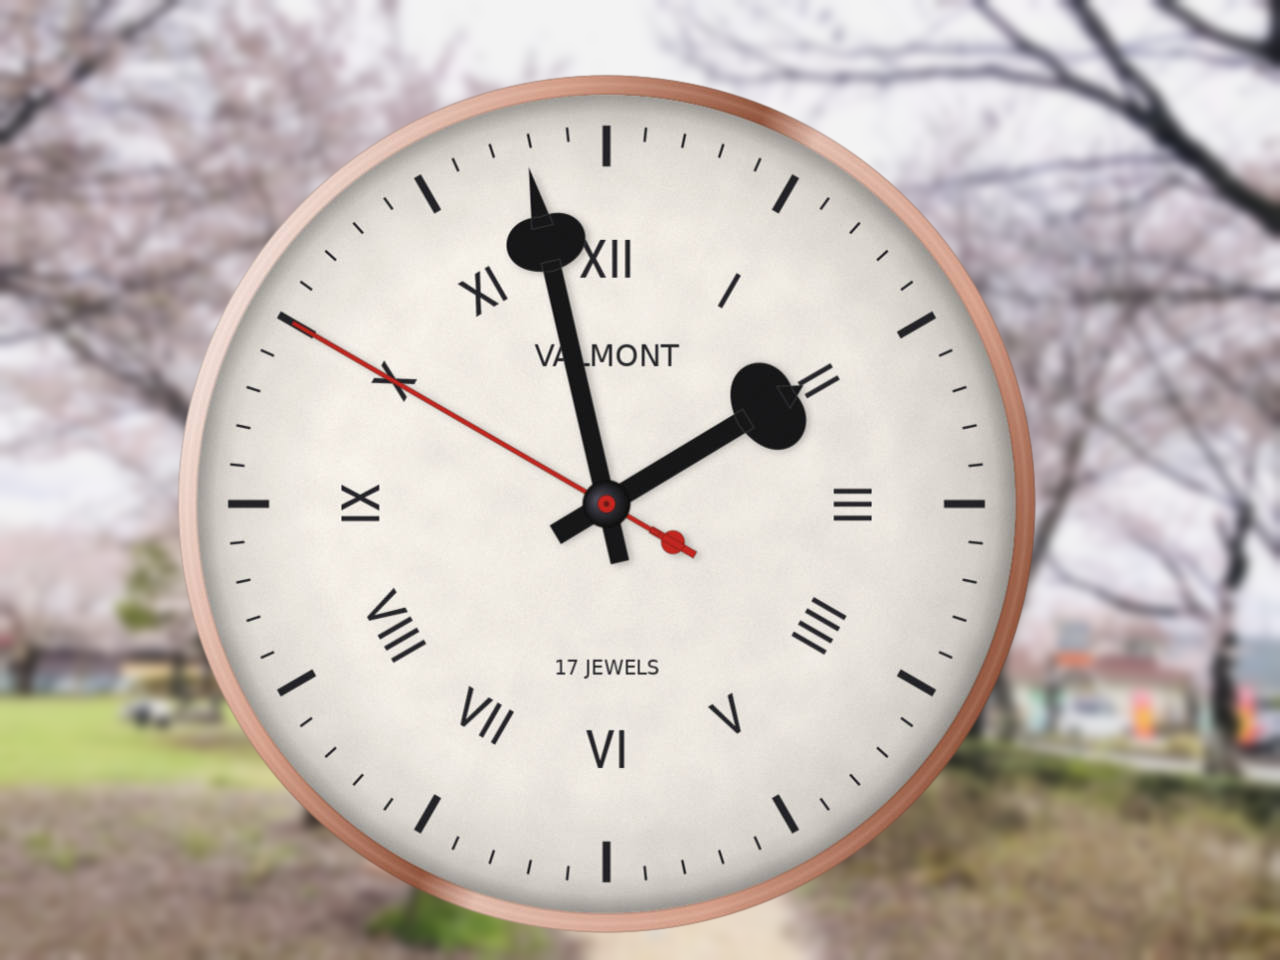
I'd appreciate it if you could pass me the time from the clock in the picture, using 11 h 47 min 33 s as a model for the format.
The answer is 1 h 57 min 50 s
